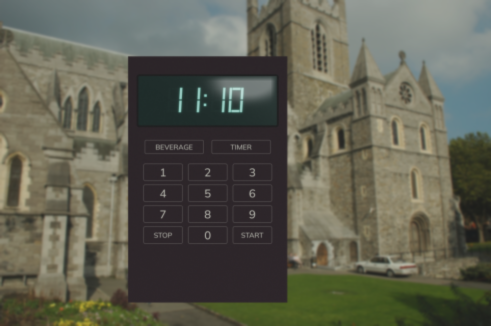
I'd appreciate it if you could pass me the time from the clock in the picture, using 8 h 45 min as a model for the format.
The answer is 11 h 10 min
